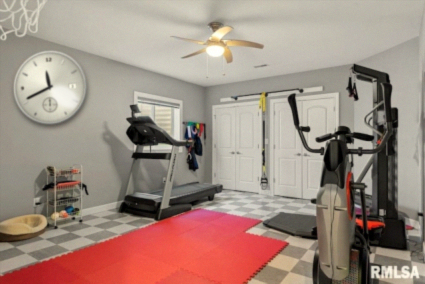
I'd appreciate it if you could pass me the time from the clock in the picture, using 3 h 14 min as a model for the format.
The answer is 11 h 41 min
